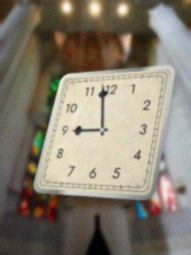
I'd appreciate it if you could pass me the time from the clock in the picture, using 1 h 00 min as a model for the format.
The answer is 8 h 58 min
